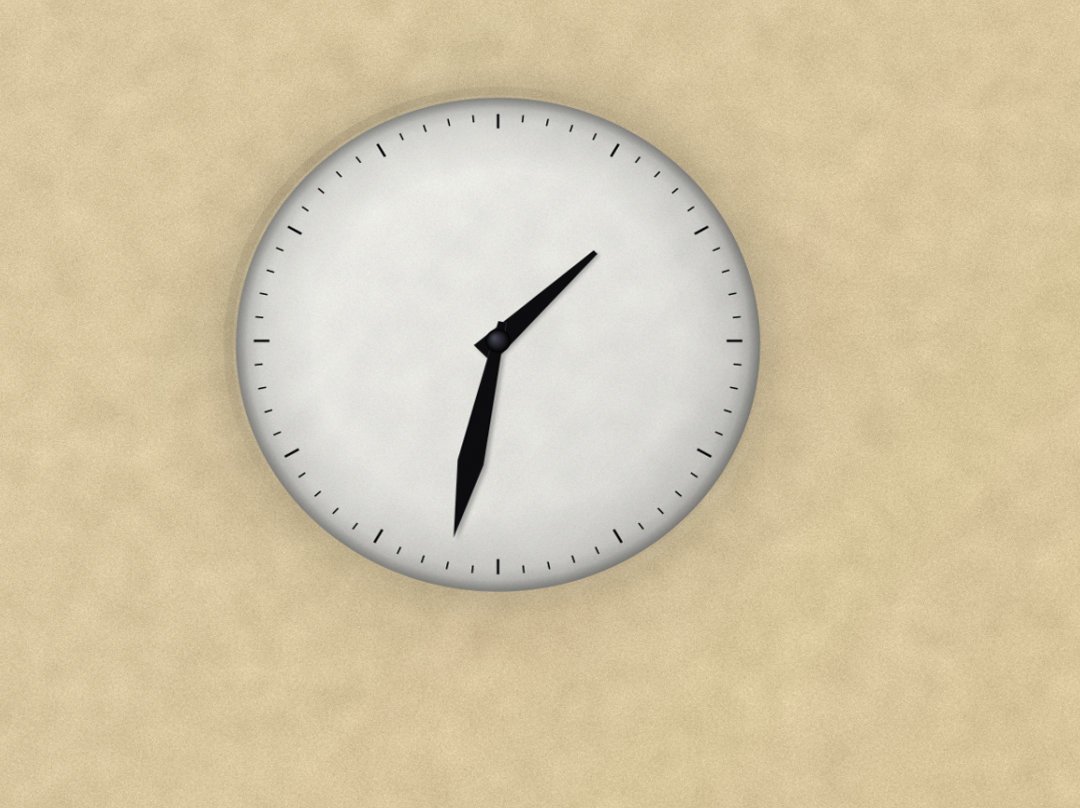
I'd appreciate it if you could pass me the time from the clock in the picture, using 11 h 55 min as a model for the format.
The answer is 1 h 32 min
